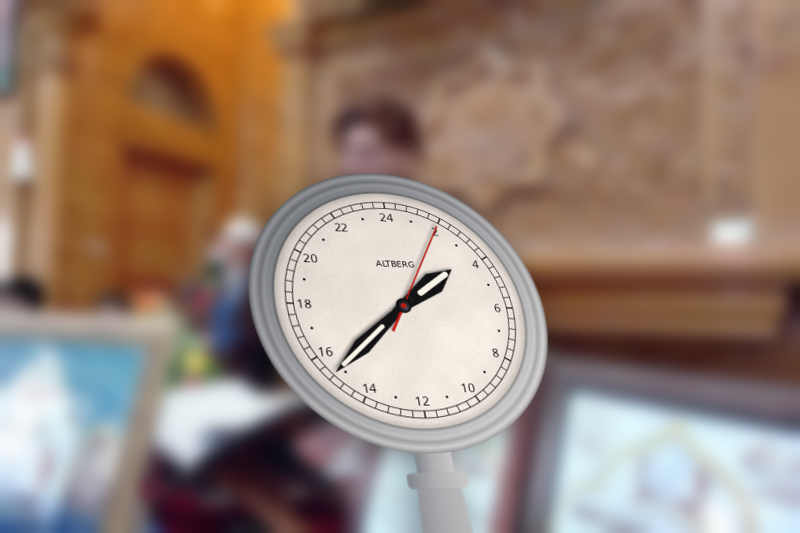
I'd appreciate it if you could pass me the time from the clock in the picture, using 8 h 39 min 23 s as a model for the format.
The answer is 3 h 38 min 05 s
